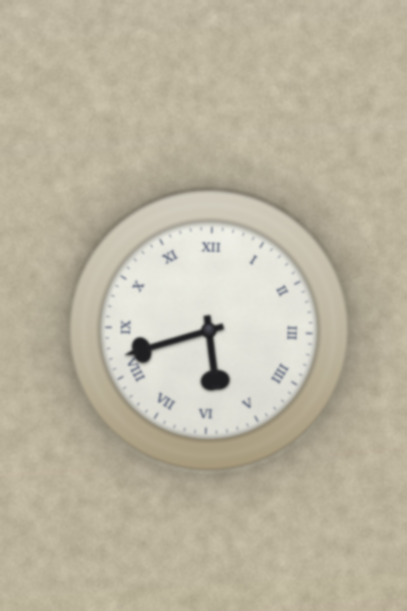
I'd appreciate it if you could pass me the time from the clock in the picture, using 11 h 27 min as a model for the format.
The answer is 5 h 42 min
